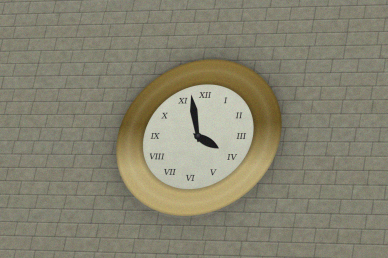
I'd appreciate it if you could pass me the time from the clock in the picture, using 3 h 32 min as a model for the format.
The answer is 3 h 57 min
